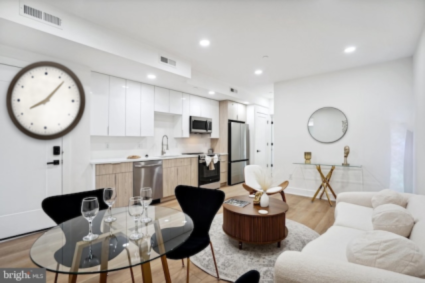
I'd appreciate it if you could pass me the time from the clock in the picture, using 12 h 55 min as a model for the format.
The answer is 8 h 07 min
